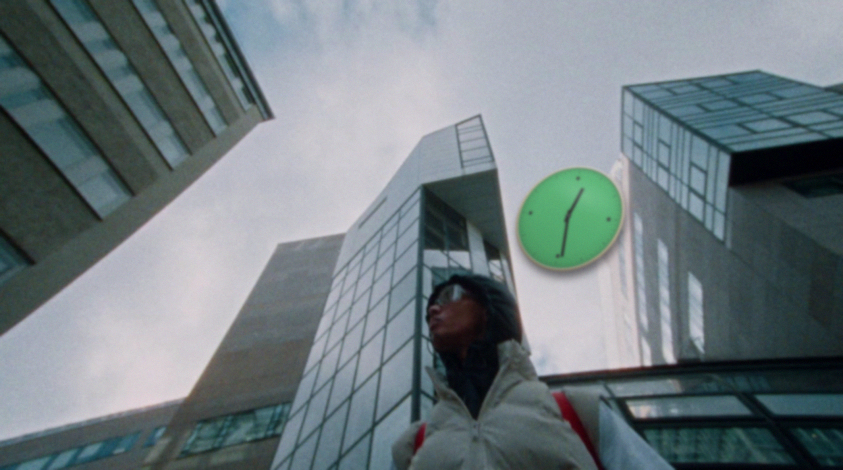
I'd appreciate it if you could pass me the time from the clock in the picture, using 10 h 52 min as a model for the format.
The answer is 12 h 29 min
